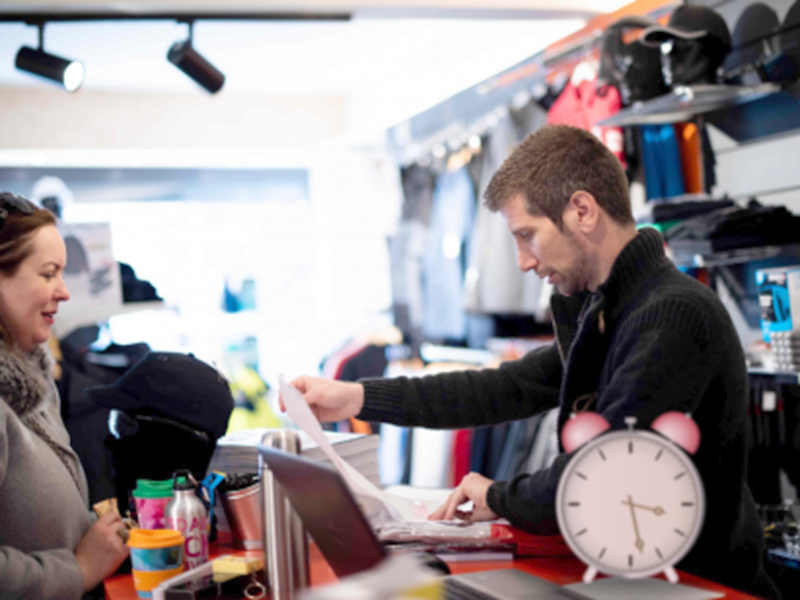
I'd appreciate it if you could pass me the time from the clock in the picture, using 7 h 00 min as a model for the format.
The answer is 3 h 28 min
